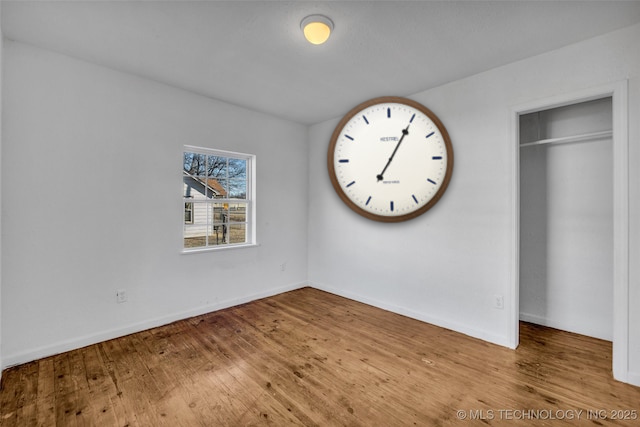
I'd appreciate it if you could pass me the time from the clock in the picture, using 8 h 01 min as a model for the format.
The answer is 7 h 05 min
